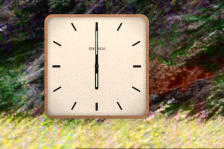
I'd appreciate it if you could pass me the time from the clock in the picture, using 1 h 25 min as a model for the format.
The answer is 6 h 00 min
